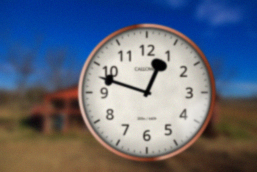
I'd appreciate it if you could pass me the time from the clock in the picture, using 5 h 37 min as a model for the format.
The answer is 12 h 48 min
